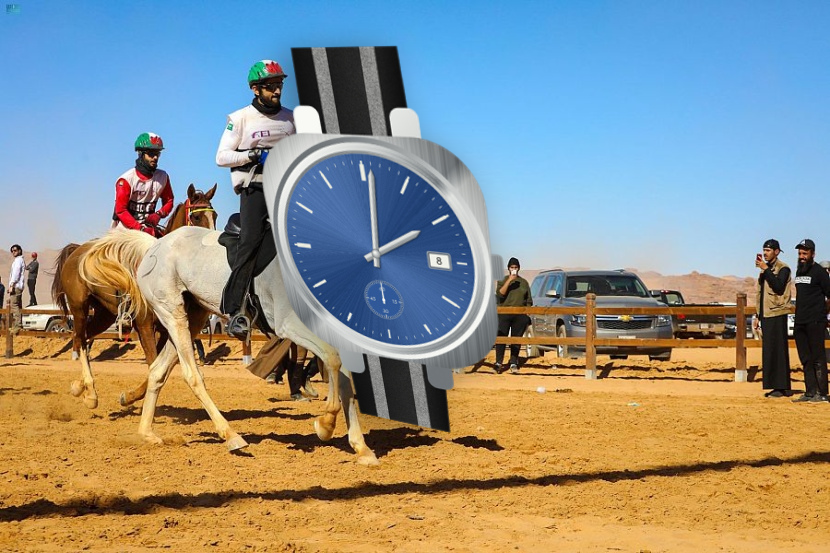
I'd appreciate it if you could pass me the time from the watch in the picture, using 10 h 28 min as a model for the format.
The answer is 2 h 01 min
